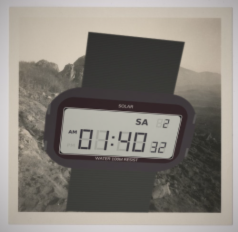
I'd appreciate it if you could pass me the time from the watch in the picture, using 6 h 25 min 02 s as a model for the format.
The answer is 1 h 40 min 32 s
